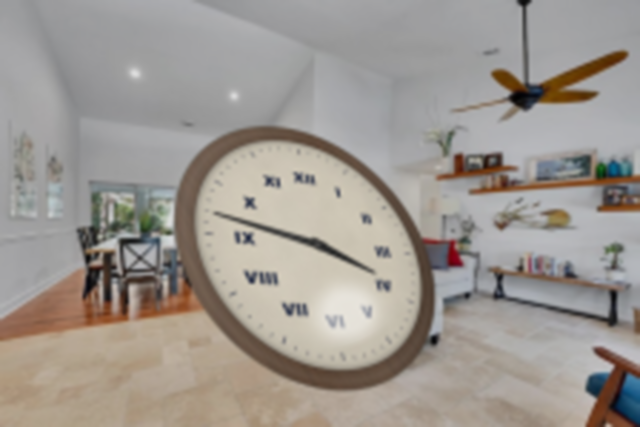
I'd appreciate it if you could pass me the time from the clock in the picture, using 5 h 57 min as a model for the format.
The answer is 3 h 47 min
